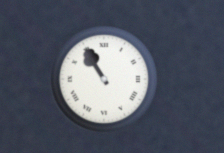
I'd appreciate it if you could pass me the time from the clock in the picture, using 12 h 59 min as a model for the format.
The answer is 10 h 55 min
